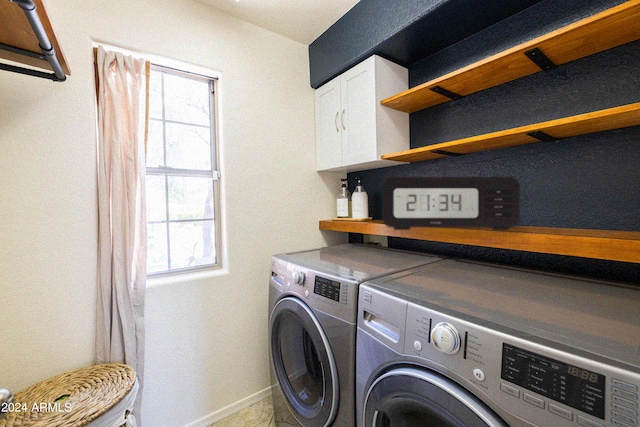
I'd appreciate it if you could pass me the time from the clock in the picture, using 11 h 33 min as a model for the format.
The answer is 21 h 34 min
